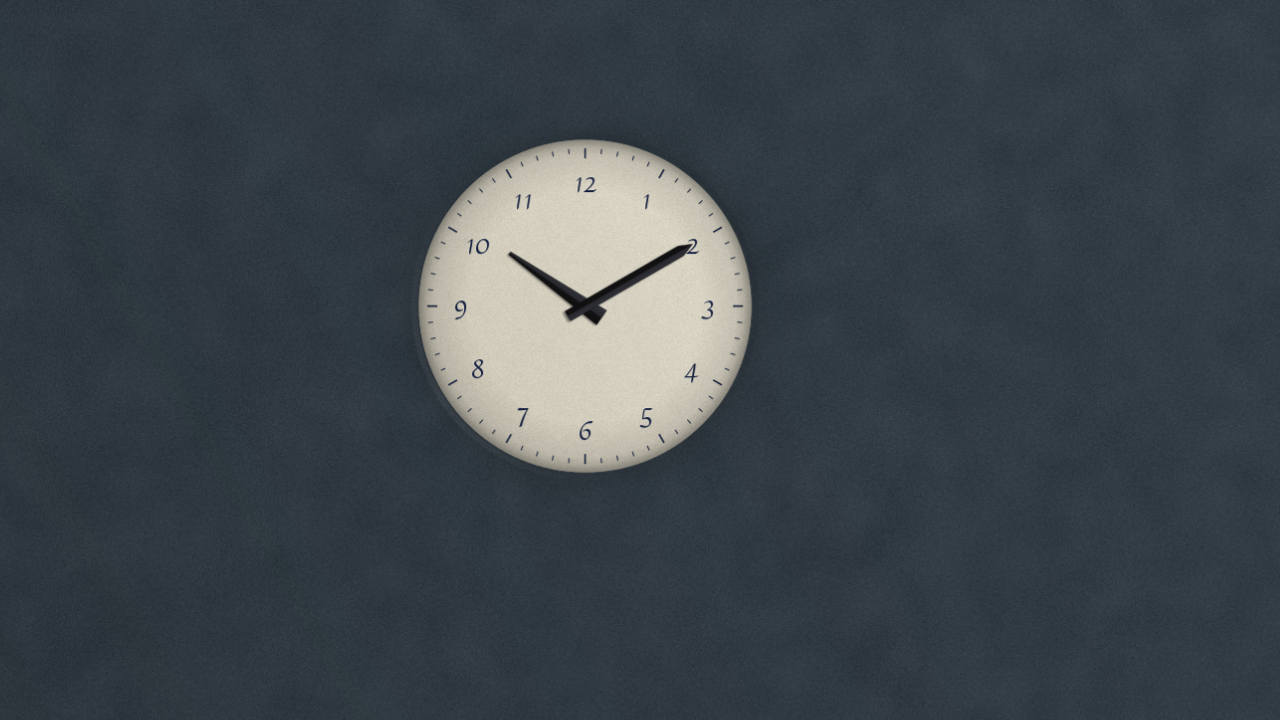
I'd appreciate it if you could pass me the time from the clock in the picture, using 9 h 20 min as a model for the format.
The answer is 10 h 10 min
